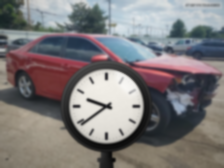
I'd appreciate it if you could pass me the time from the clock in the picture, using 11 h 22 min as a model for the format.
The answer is 9 h 39 min
